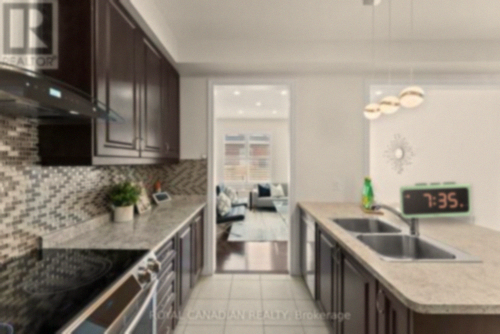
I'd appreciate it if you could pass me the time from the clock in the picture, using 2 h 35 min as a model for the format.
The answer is 7 h 35 min
